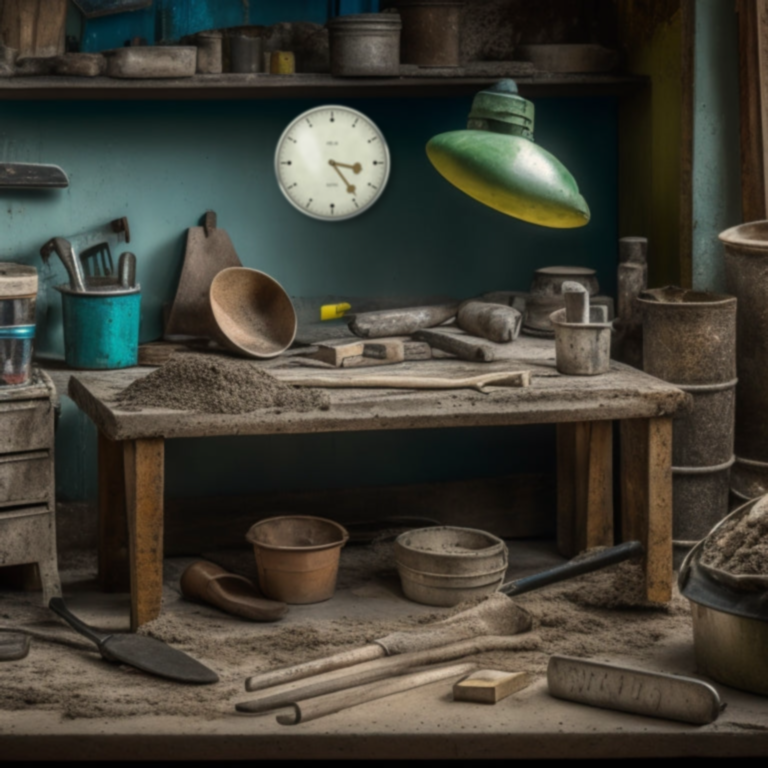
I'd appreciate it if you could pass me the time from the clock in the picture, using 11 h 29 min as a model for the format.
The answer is 3 h 24 min
